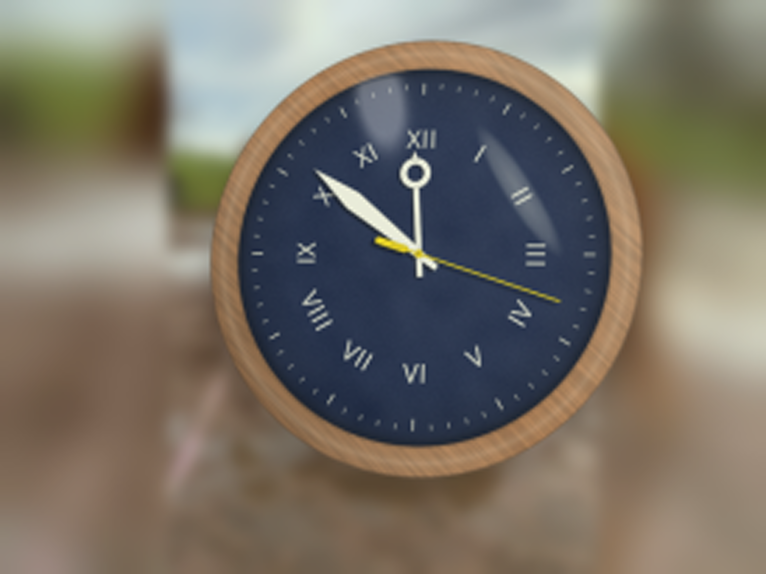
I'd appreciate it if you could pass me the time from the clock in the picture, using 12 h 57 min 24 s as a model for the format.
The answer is 11 h 51 min 18 s
